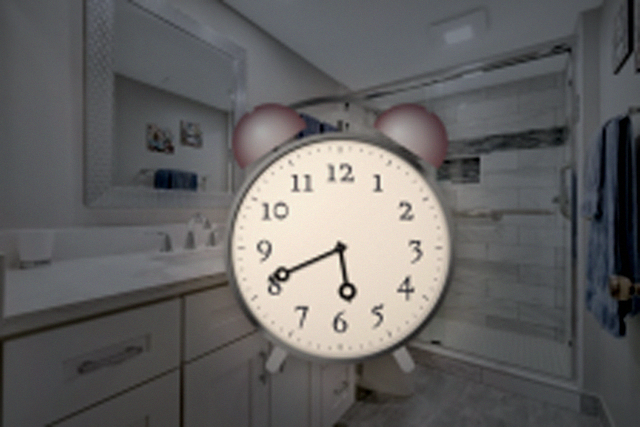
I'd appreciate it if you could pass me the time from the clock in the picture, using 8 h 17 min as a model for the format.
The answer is 5 h 41 min
